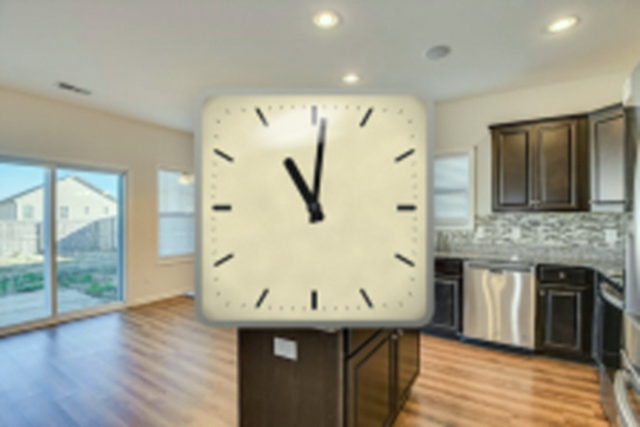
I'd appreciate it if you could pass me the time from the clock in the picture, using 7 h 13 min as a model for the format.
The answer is 11 h 01 min
